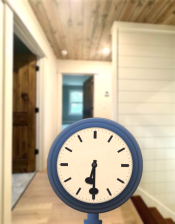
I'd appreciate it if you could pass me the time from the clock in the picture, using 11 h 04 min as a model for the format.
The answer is 6 h 30 min
